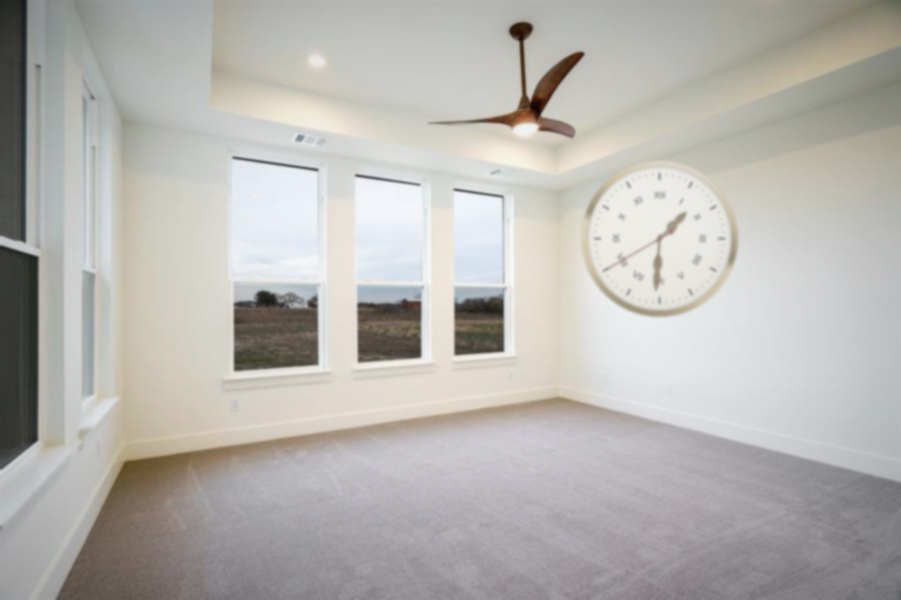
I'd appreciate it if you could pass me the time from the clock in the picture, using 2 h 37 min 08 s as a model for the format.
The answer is 1 h 30 min 40 s
